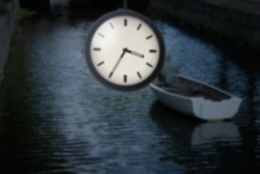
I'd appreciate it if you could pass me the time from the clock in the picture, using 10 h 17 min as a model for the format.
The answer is 3 h 35 min
